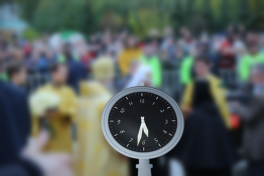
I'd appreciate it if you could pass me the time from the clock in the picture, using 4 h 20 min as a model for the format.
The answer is 5 h 32 min
